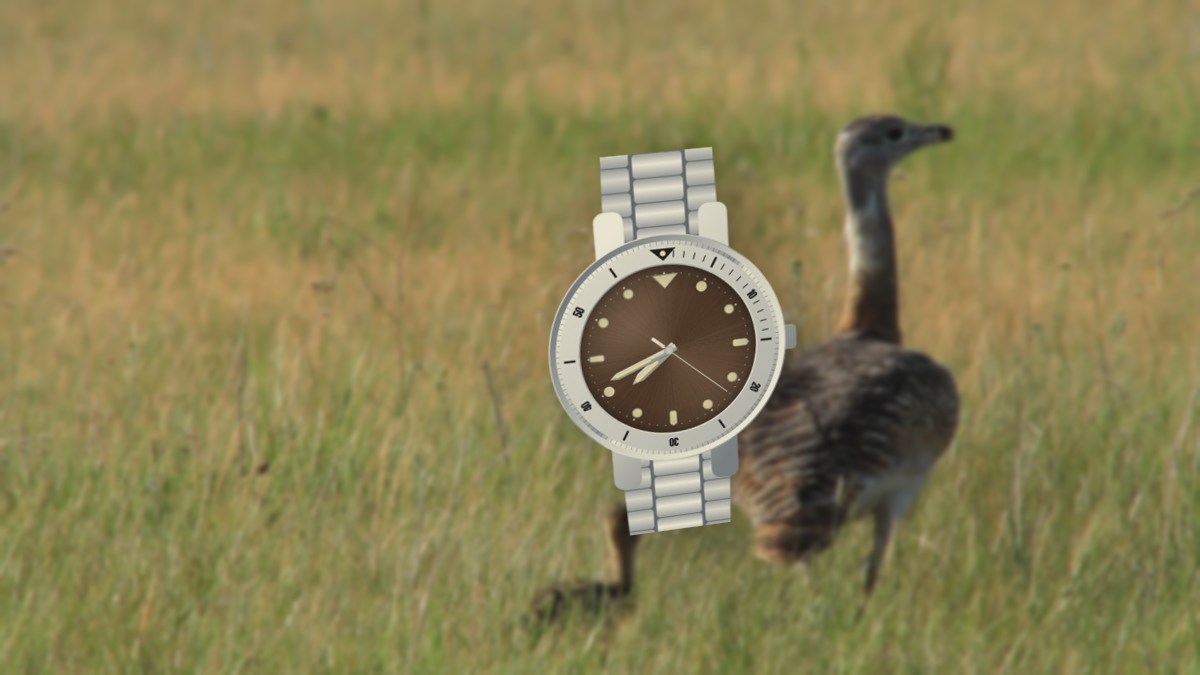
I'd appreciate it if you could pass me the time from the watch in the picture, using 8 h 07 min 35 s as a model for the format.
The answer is 7 h 41 min 22 s
